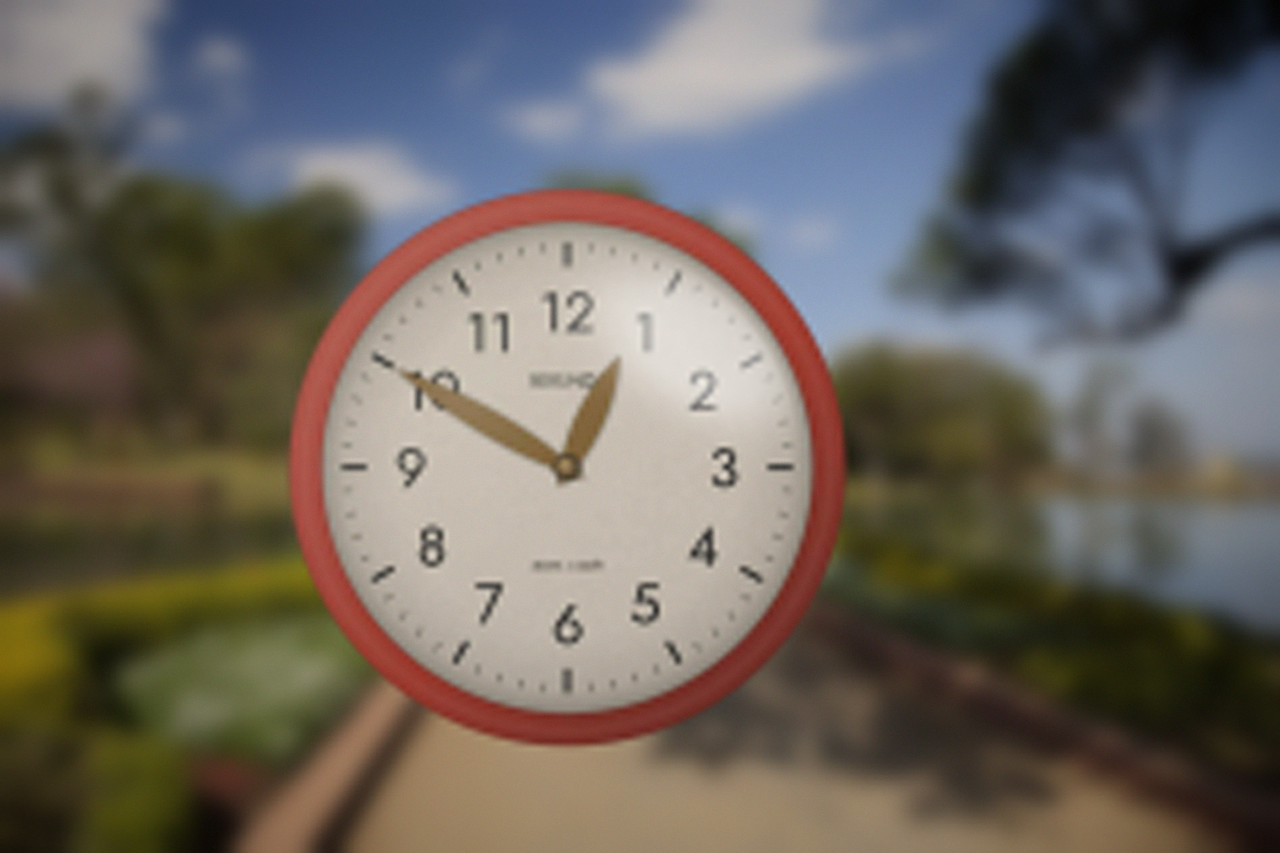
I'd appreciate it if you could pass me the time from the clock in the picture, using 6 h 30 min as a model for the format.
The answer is 12 h 50 min
